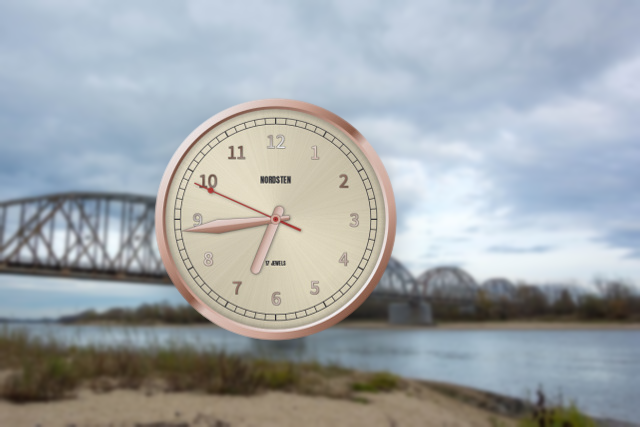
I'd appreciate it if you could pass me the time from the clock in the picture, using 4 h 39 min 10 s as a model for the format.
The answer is 6 h 43 min 49 s
